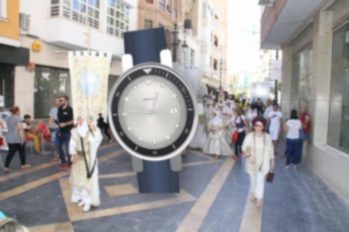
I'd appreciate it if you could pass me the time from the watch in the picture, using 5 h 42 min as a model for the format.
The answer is 12 h 46 min
